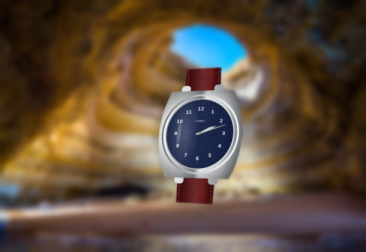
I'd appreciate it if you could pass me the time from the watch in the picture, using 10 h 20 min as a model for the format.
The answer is 2 h 12 min
